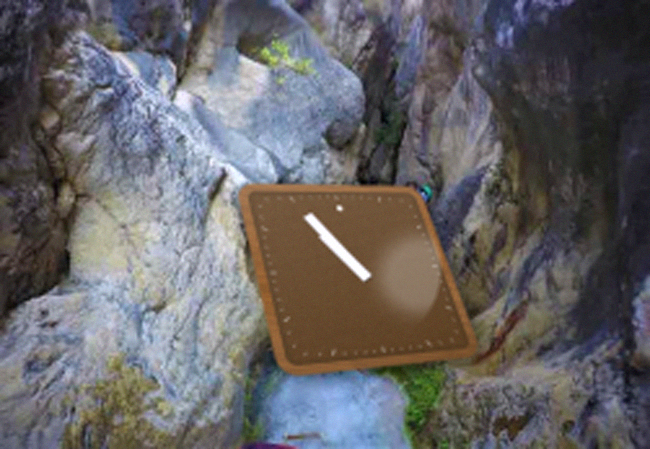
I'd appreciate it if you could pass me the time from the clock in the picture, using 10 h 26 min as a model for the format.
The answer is 10 h 55 min
